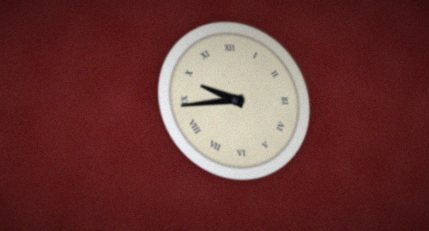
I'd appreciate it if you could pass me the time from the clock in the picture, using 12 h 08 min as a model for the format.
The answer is 9 h 44 min
